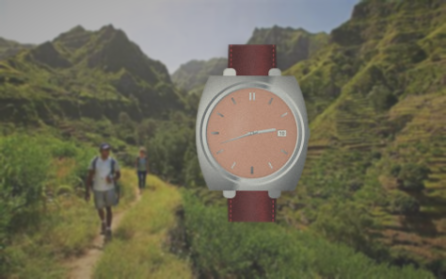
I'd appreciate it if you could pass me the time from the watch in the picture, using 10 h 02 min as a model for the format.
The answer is 2 h 42 min
